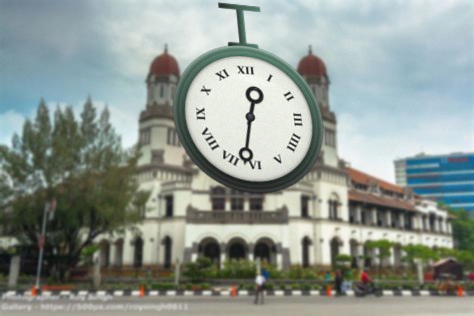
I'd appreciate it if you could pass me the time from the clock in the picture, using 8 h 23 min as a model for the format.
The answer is 12 h 32 min
